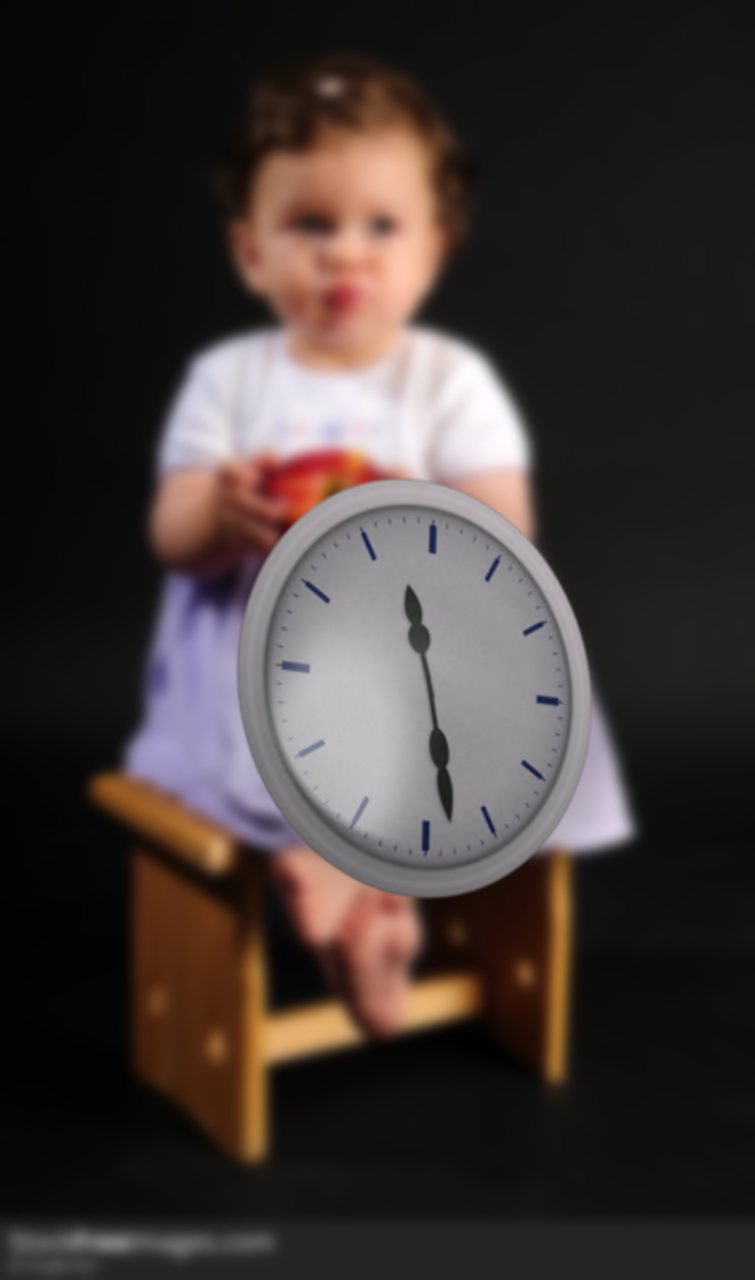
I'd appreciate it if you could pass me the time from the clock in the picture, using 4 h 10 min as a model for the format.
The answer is 11 h 28 min
